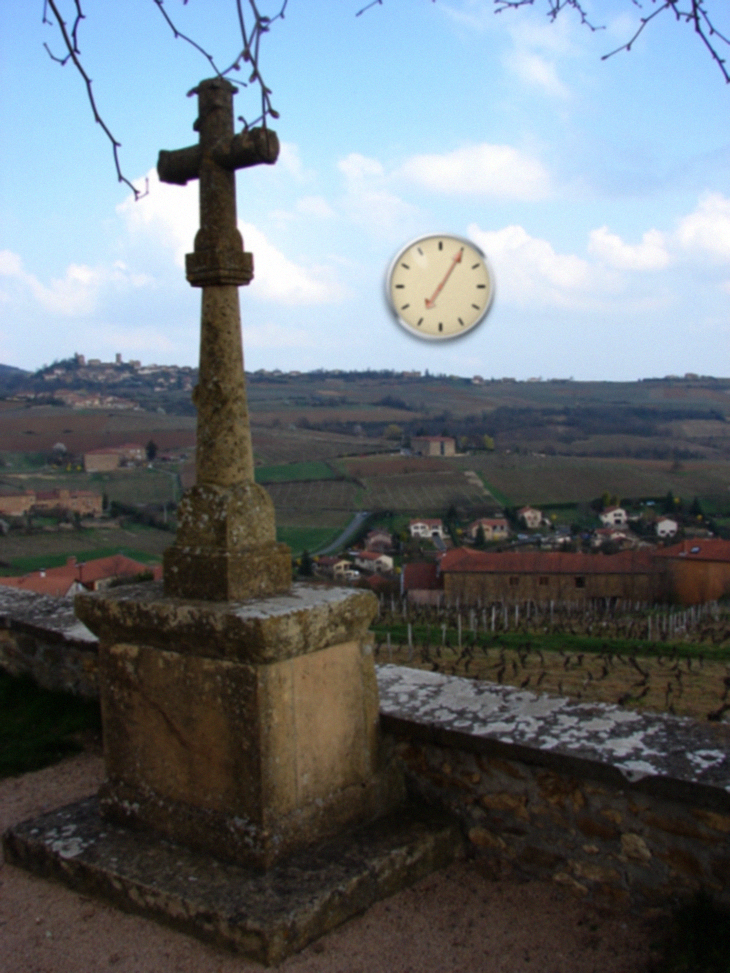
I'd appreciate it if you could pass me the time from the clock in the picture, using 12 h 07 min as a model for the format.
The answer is 7 h 05 min
